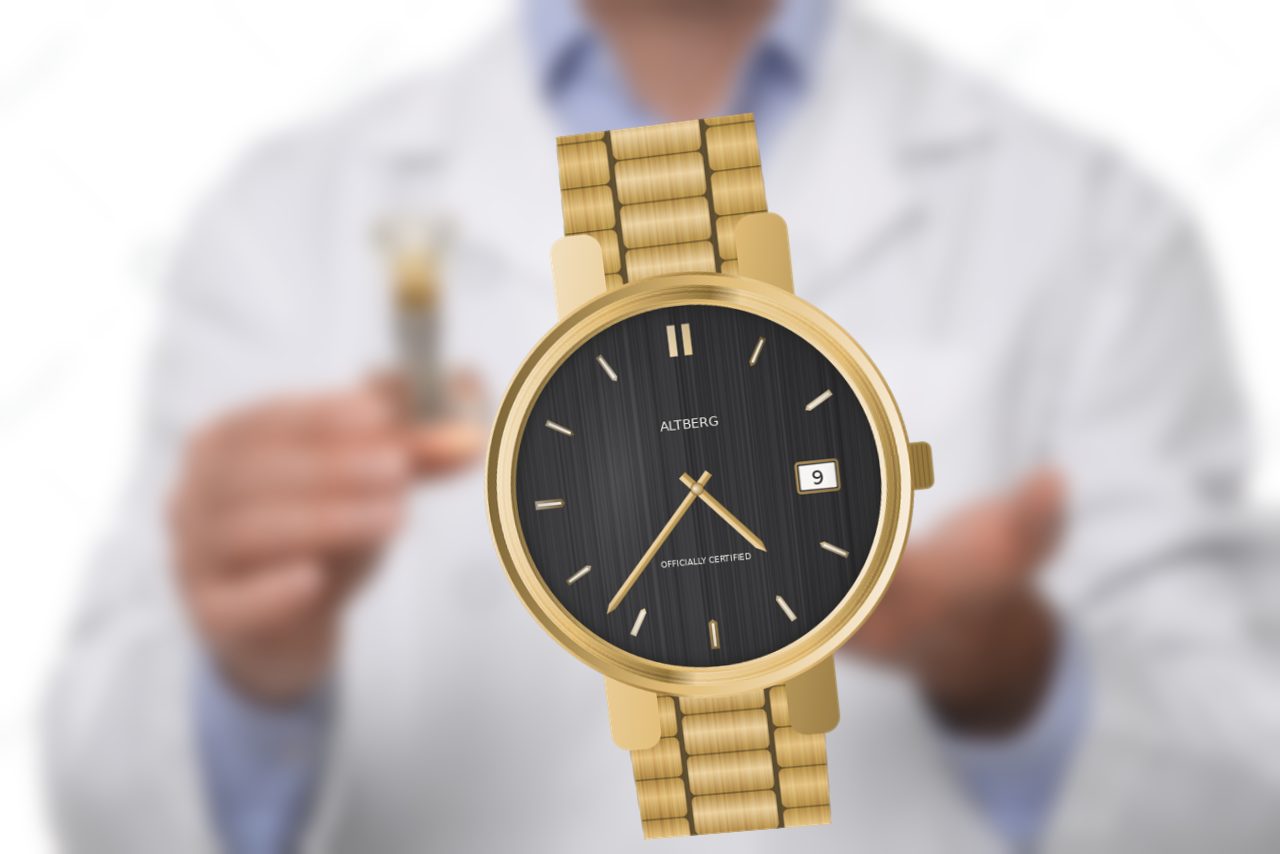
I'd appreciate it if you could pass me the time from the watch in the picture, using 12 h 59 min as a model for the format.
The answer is 4 h 37 min
